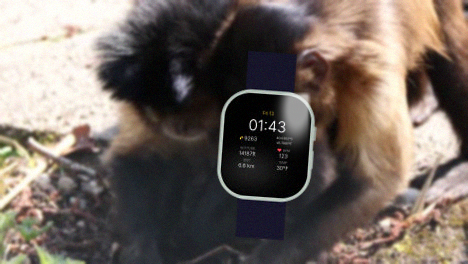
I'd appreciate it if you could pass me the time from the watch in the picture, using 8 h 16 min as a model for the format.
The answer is 1 h 43 min
